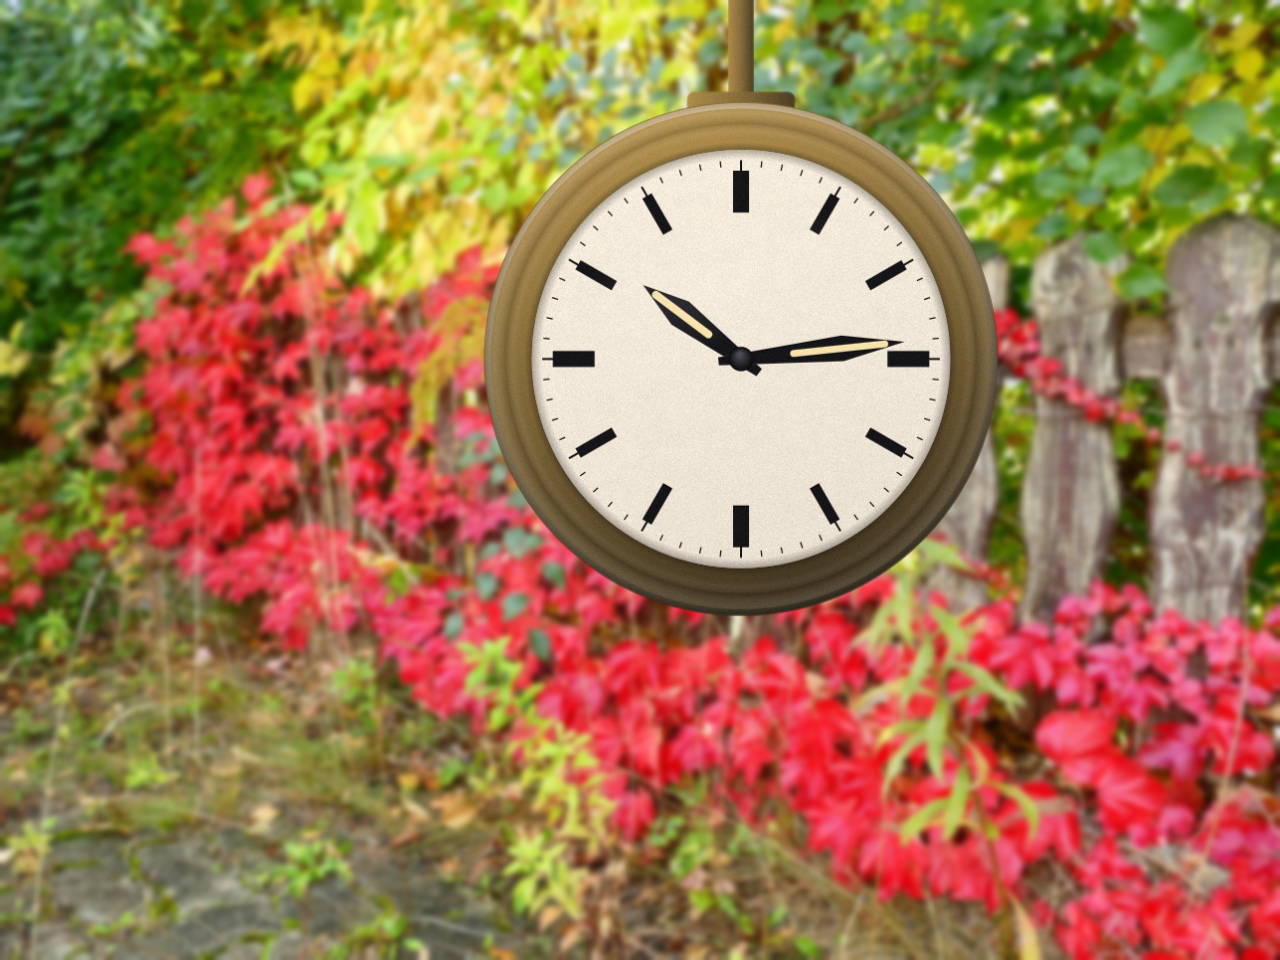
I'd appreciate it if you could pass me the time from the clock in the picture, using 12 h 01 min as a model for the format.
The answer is 10 h 14 min
